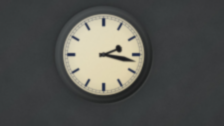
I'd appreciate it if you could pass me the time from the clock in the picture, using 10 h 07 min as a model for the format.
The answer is 2 h 17 min
